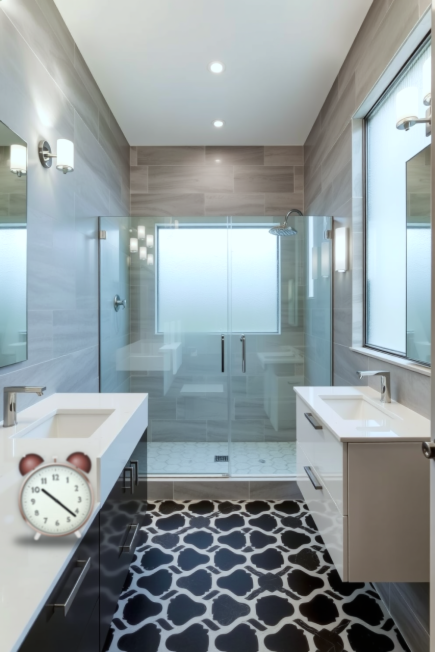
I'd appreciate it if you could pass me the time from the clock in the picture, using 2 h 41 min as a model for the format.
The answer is 10 h 22 min
